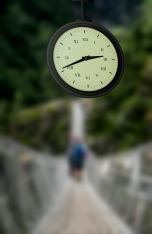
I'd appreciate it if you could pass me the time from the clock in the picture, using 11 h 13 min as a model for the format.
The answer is 2 h 41 min
